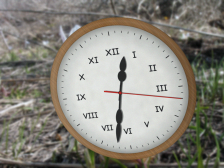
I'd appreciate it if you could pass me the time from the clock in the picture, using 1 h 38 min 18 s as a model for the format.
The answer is 12 h 32 min 17 s
